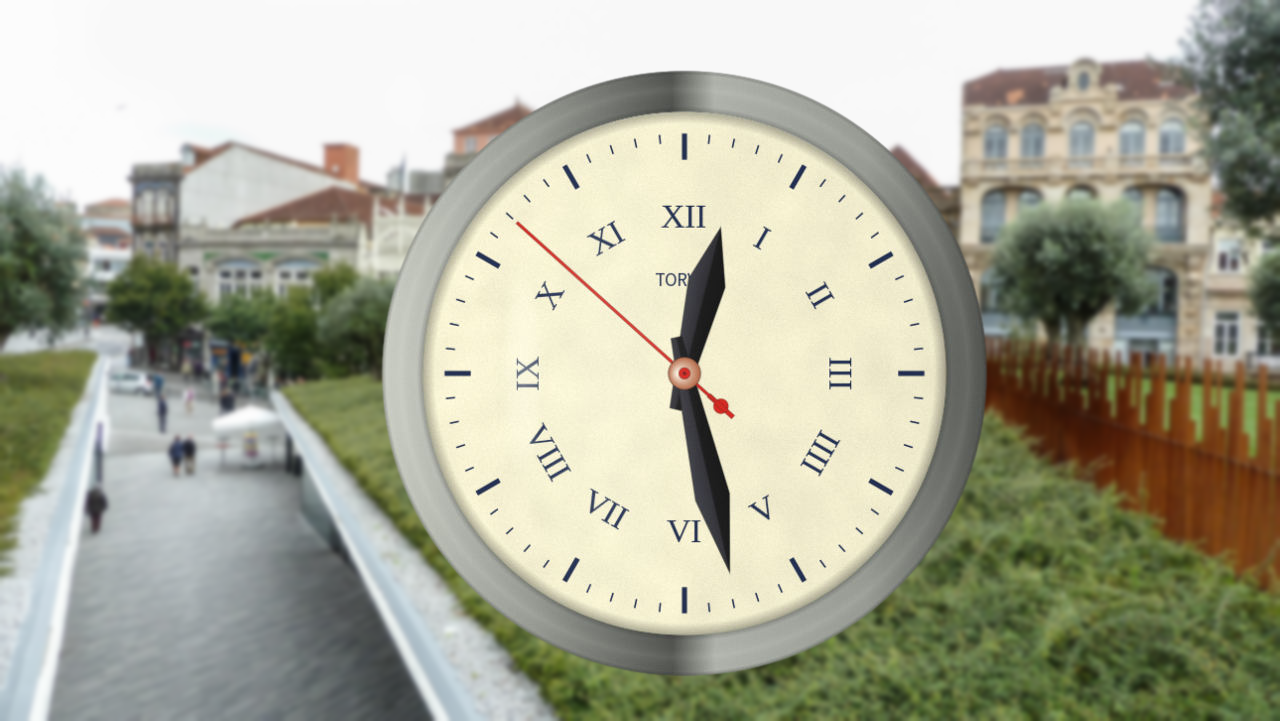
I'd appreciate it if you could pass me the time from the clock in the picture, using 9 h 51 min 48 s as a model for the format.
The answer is 12 h 27 min 52 s
